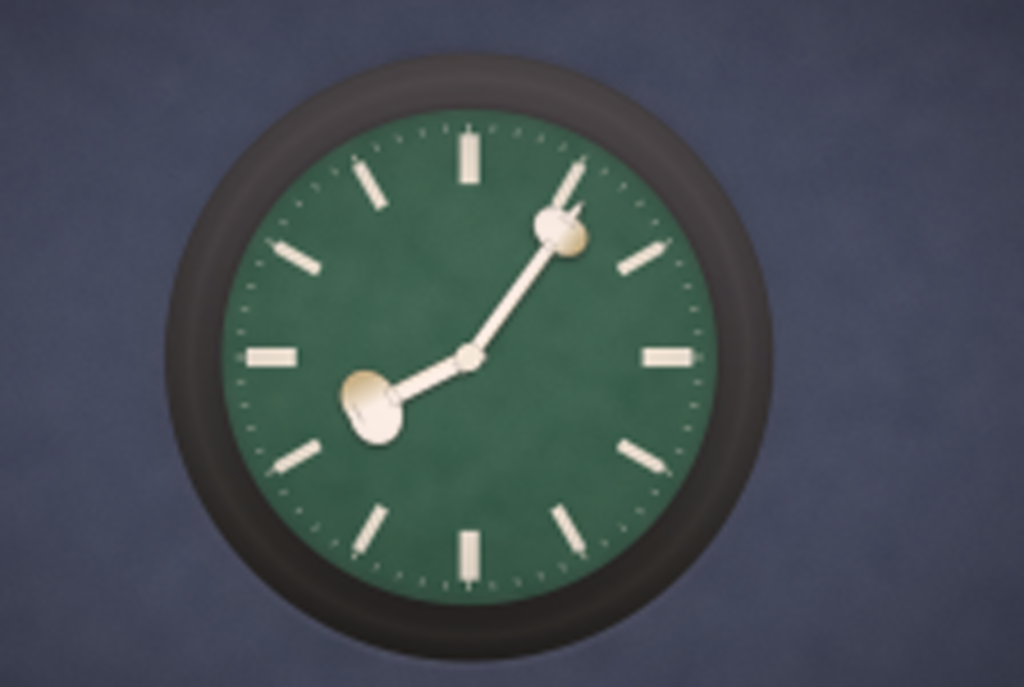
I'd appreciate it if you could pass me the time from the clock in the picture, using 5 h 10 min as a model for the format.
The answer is 8 h 06 min
